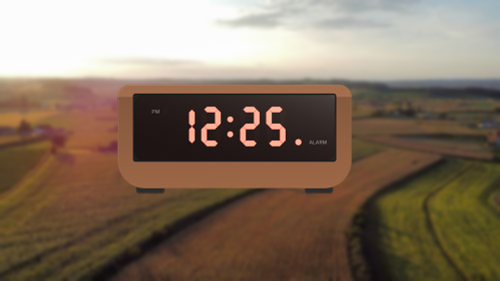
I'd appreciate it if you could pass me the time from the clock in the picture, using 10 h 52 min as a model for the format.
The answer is 12 h 25 min
